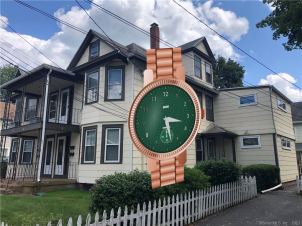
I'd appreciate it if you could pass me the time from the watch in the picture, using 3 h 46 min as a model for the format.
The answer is 3 h 28 min
